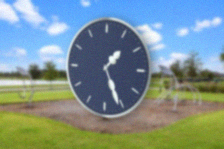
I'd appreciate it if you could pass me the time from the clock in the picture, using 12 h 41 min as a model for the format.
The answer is 1 h 26 min
